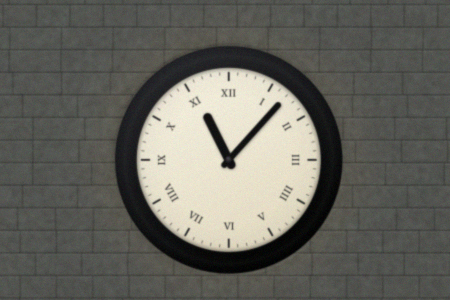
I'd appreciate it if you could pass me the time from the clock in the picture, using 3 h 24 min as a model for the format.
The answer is 11 h 07 min
